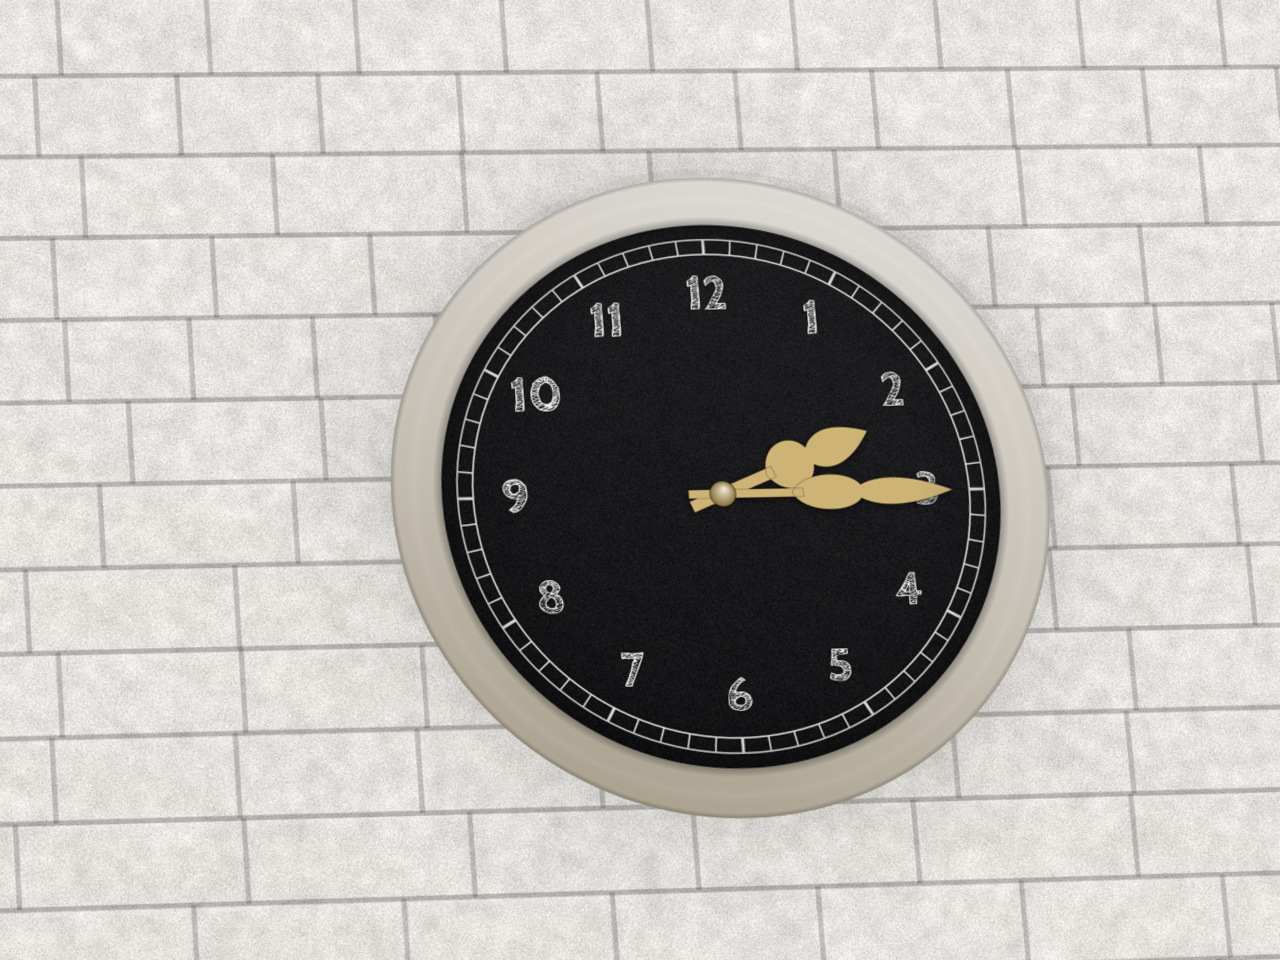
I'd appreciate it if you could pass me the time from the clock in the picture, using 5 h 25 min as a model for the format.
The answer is 2 h 15 min
